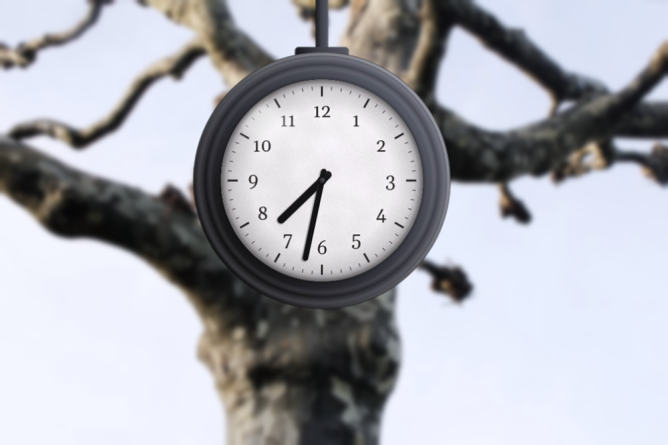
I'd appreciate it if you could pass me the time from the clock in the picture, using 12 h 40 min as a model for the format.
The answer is 7 h 32 min
